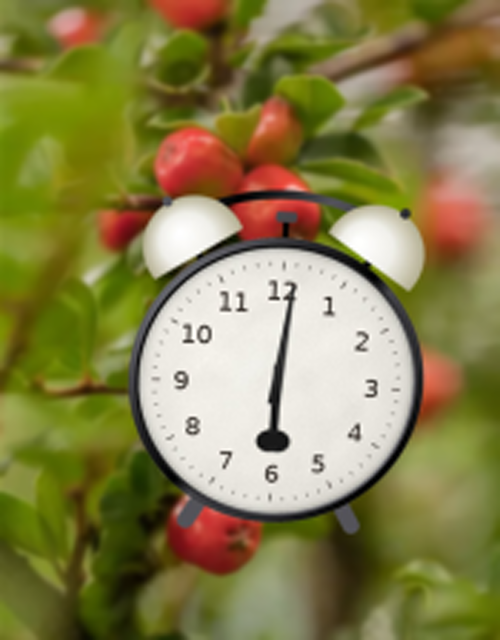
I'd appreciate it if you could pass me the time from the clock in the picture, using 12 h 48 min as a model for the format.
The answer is 6 h 01 min
